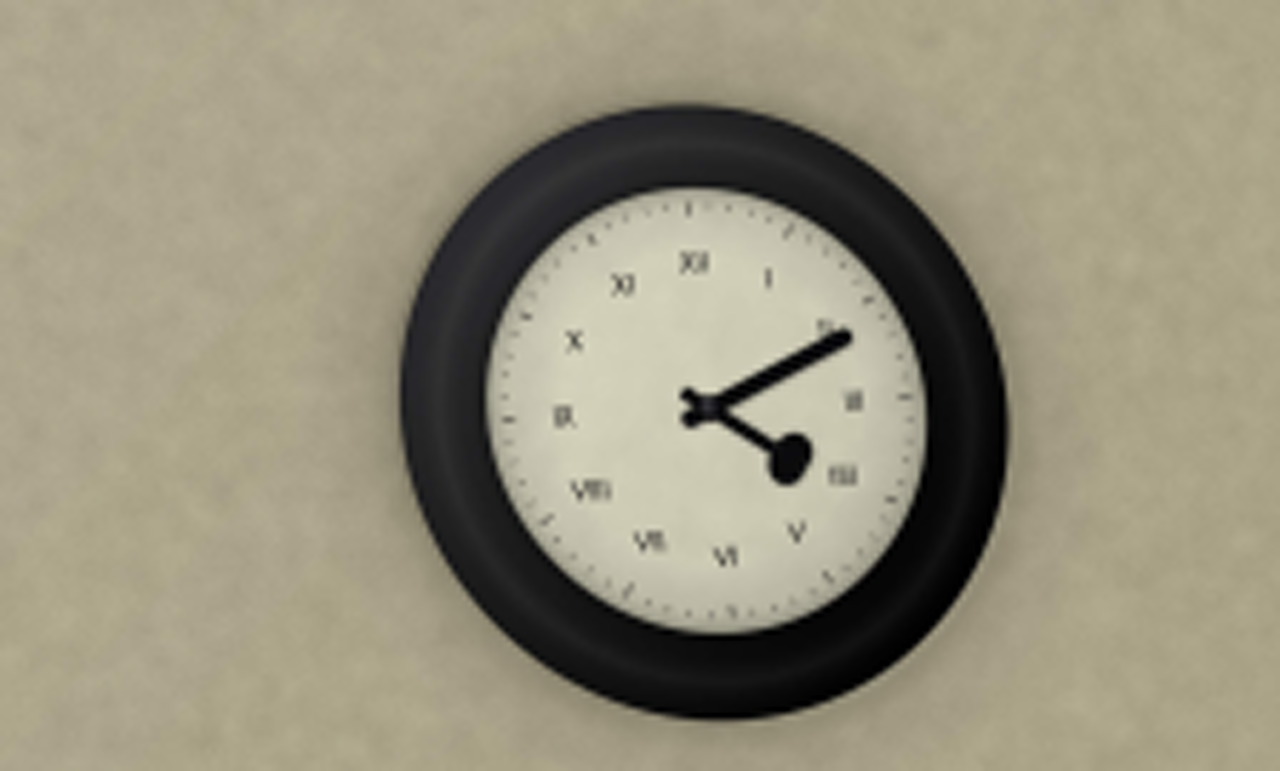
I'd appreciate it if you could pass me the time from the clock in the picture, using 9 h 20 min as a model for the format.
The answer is 4 h 11 min
